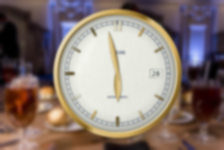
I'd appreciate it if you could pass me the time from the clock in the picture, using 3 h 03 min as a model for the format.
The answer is 5 h 58 min
